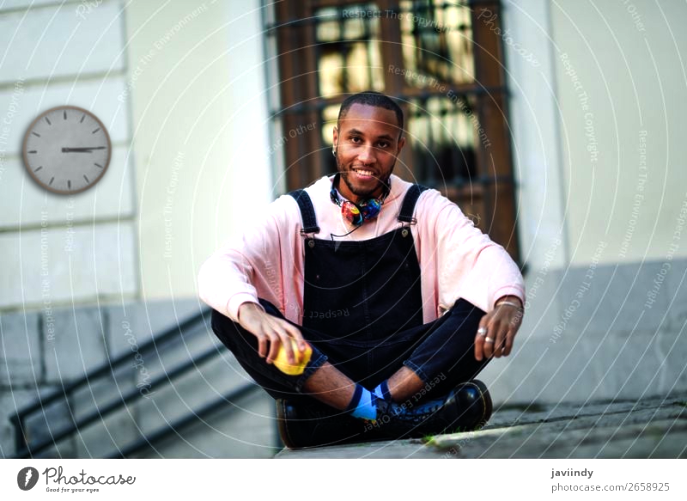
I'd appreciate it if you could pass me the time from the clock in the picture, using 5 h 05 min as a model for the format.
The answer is 3 h 15 min
